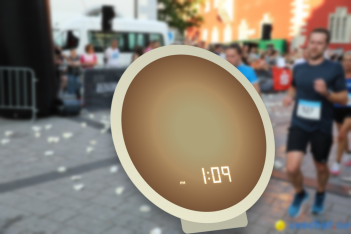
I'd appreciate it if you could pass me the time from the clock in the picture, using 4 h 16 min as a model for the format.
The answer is 1 h 09 min
